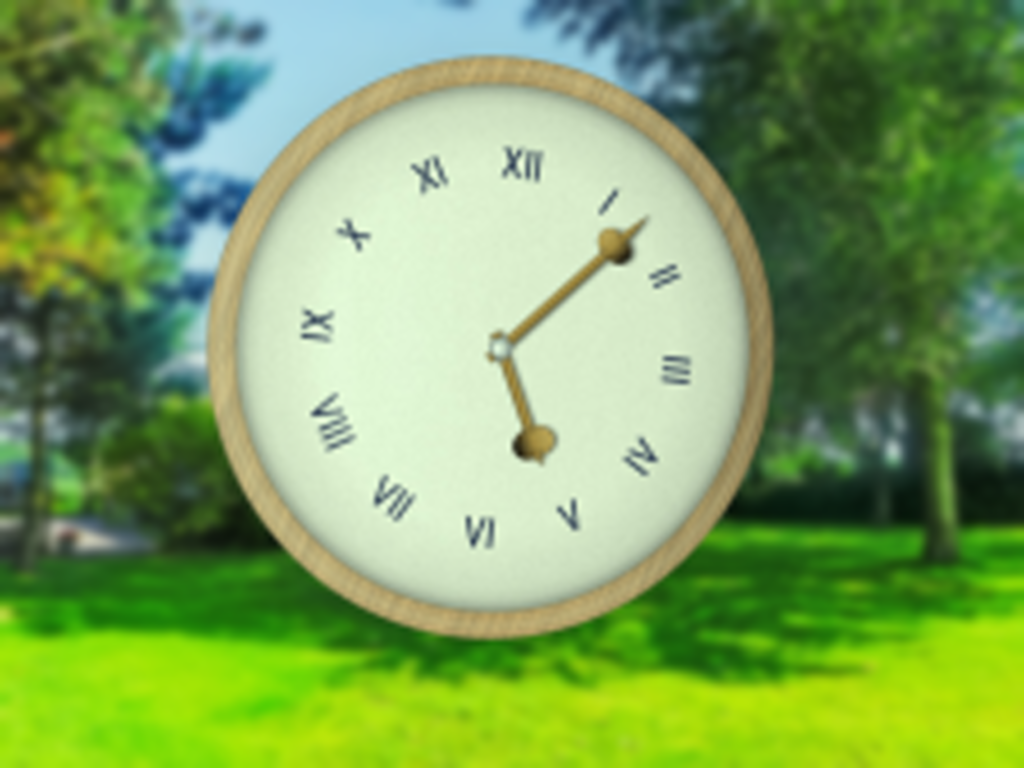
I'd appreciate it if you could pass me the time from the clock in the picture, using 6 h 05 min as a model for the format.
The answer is 5 h 07 min
